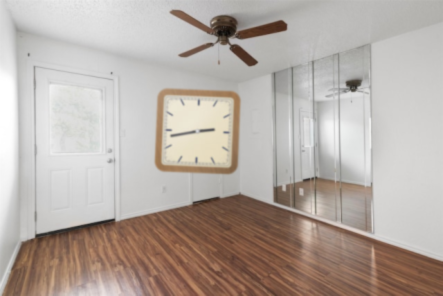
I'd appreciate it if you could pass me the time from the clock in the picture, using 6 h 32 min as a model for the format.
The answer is 2 h 43 min
